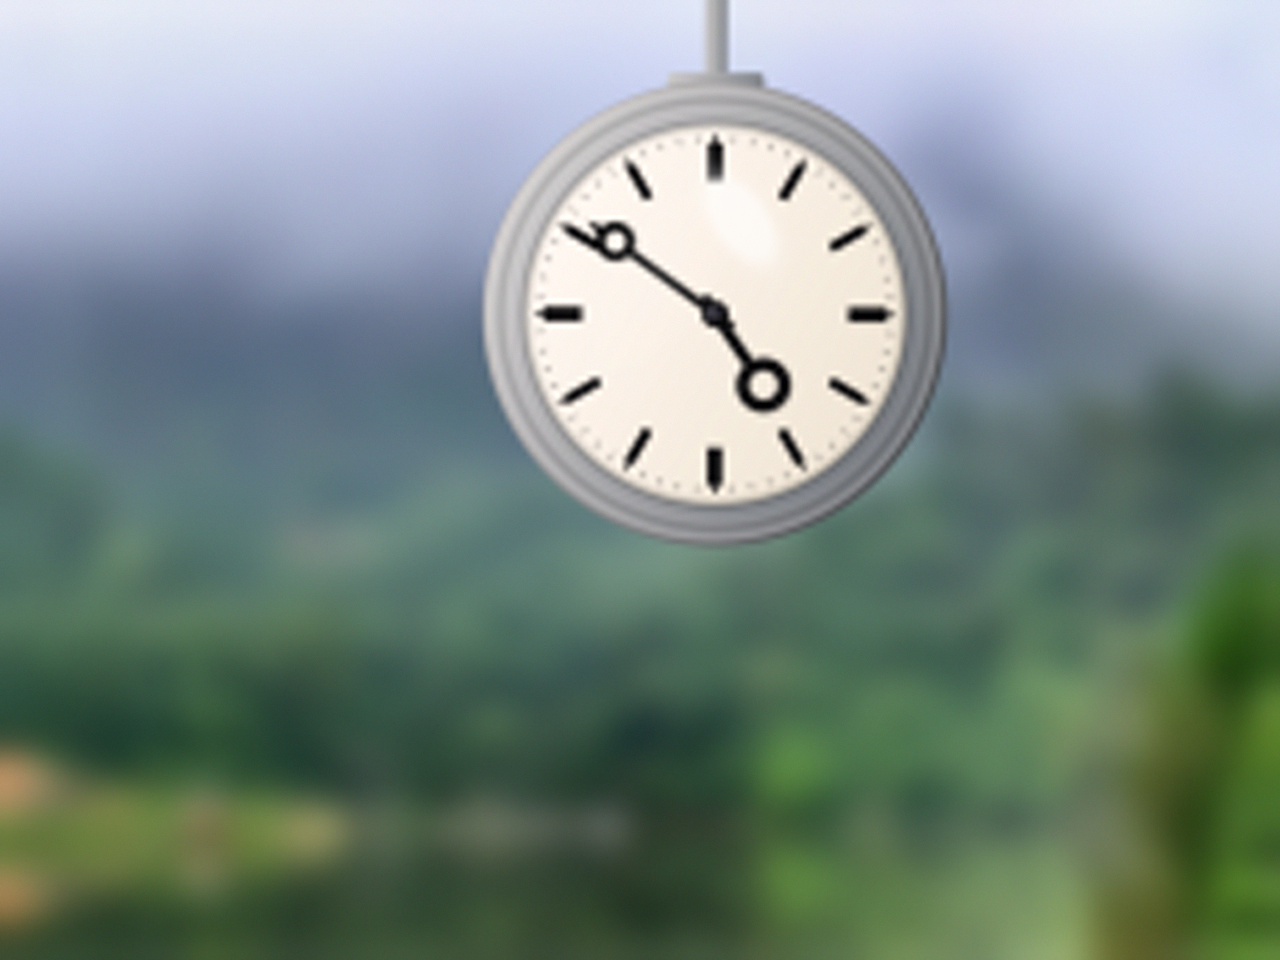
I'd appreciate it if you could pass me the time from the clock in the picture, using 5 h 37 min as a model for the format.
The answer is 4 h 51 min
